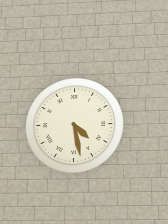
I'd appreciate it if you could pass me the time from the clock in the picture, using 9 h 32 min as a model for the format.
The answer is 4 h 28 min
